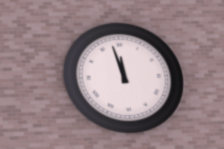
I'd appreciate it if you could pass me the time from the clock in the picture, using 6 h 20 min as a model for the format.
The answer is 11 h 58 min
